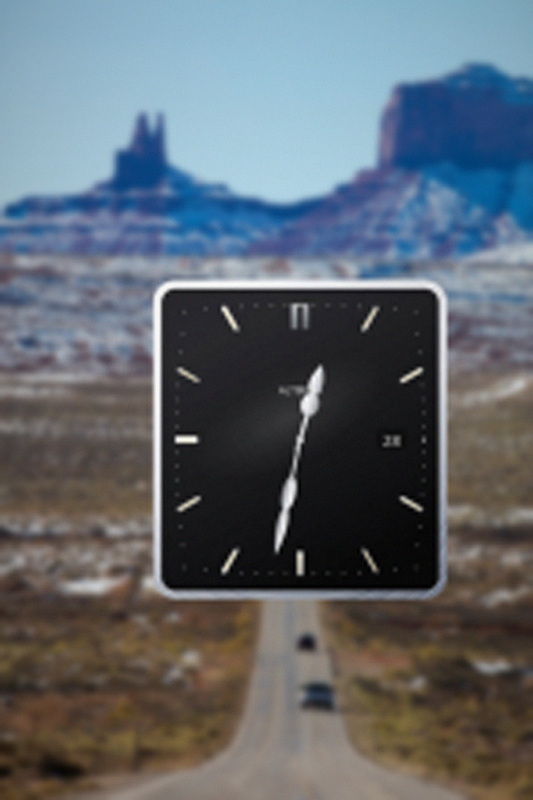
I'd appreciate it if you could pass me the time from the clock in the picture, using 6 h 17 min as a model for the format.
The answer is 12 h 32 min
